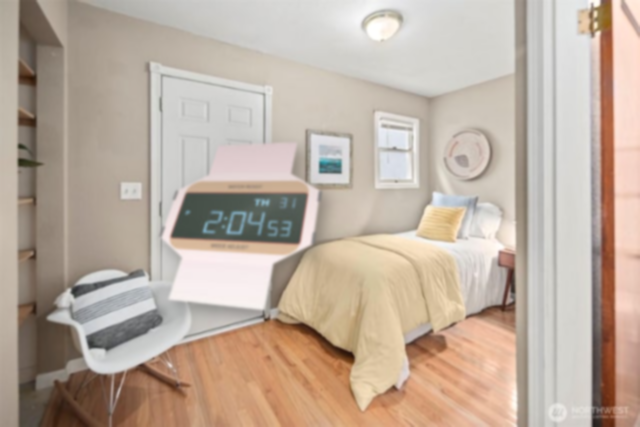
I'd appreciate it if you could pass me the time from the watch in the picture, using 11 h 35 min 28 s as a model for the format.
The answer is 2 h 04 min 53 s
